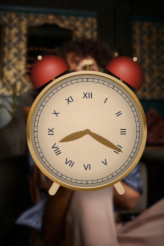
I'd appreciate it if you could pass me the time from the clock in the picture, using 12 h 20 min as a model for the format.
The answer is 8 h 20 min
